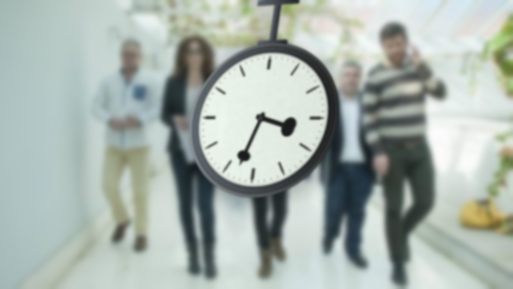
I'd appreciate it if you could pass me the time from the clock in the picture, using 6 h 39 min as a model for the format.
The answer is 3 h 33 min
